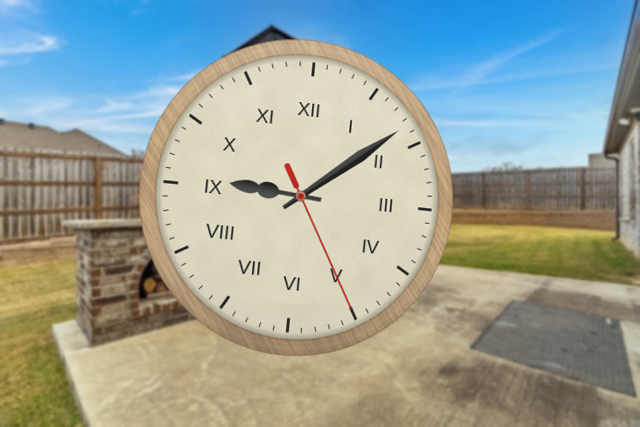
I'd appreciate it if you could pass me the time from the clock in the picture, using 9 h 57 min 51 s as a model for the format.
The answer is 9 h 08 min 25 s
